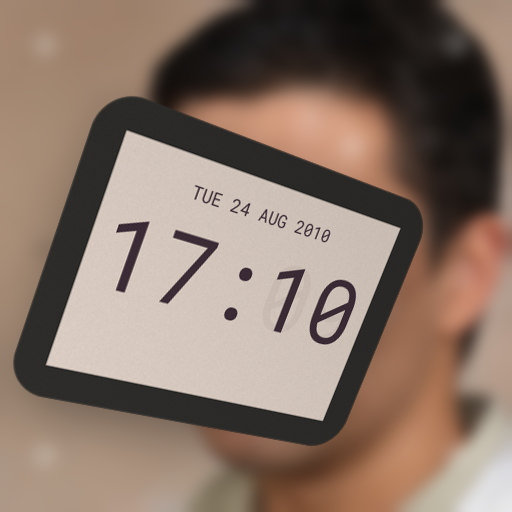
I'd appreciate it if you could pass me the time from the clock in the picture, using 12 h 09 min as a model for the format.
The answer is 17 h 10 min
